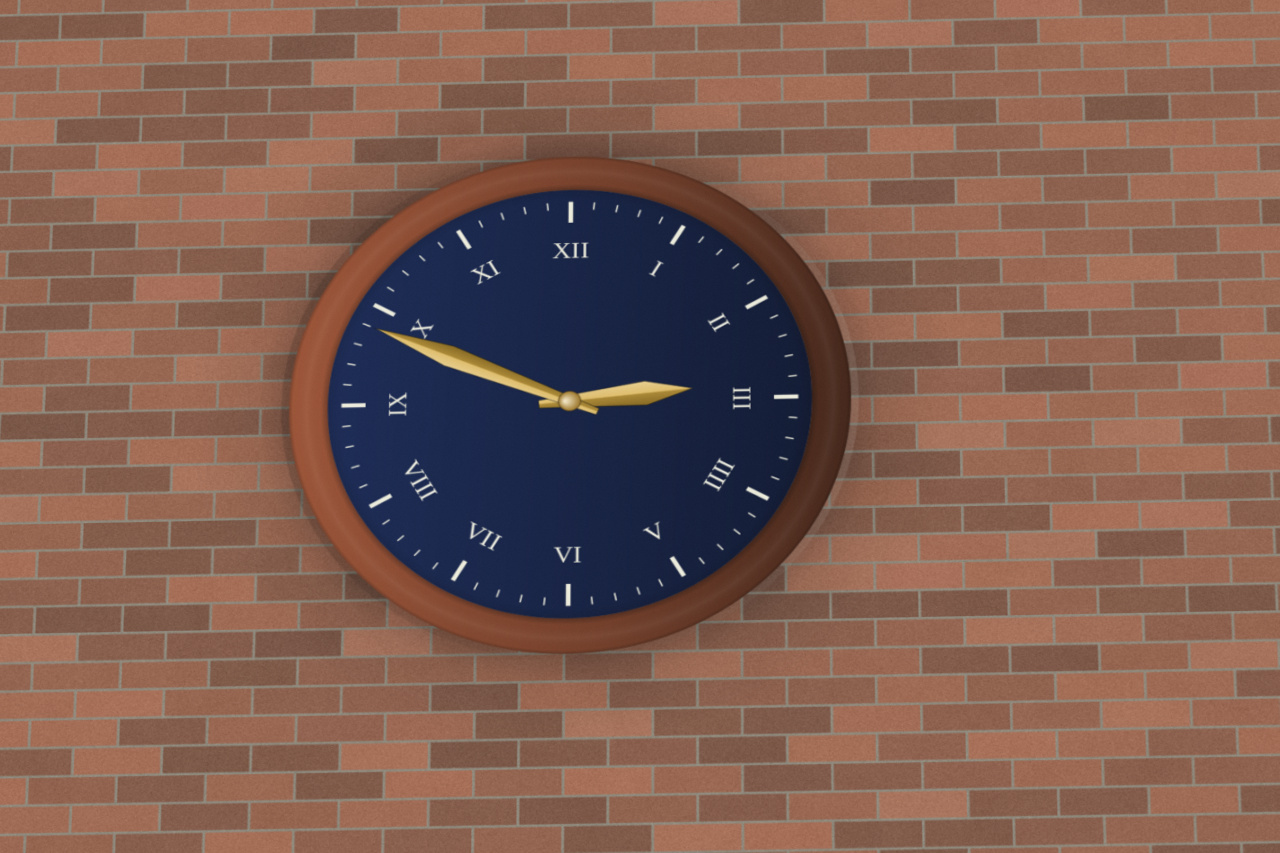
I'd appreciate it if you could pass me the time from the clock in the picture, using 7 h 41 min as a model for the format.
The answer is 2 h 49 min
